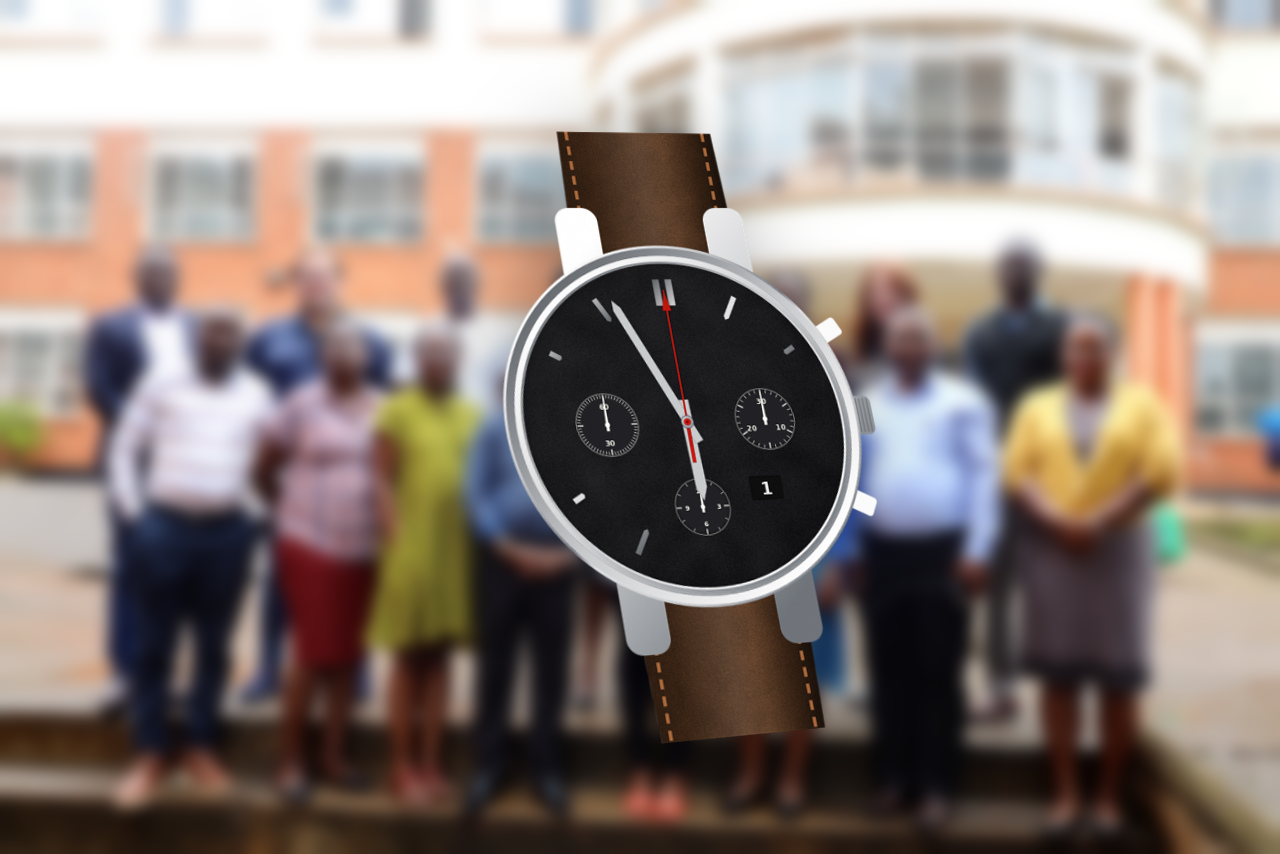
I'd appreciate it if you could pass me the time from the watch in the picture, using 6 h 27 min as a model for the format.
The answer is 5 h 56 min
